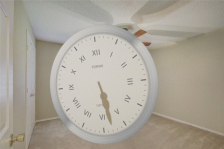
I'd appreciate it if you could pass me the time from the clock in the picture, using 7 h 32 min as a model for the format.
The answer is 5 h 28 min
